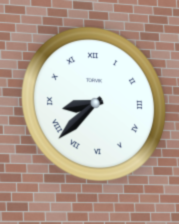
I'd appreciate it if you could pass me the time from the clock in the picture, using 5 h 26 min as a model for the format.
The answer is 8 h 38 min
